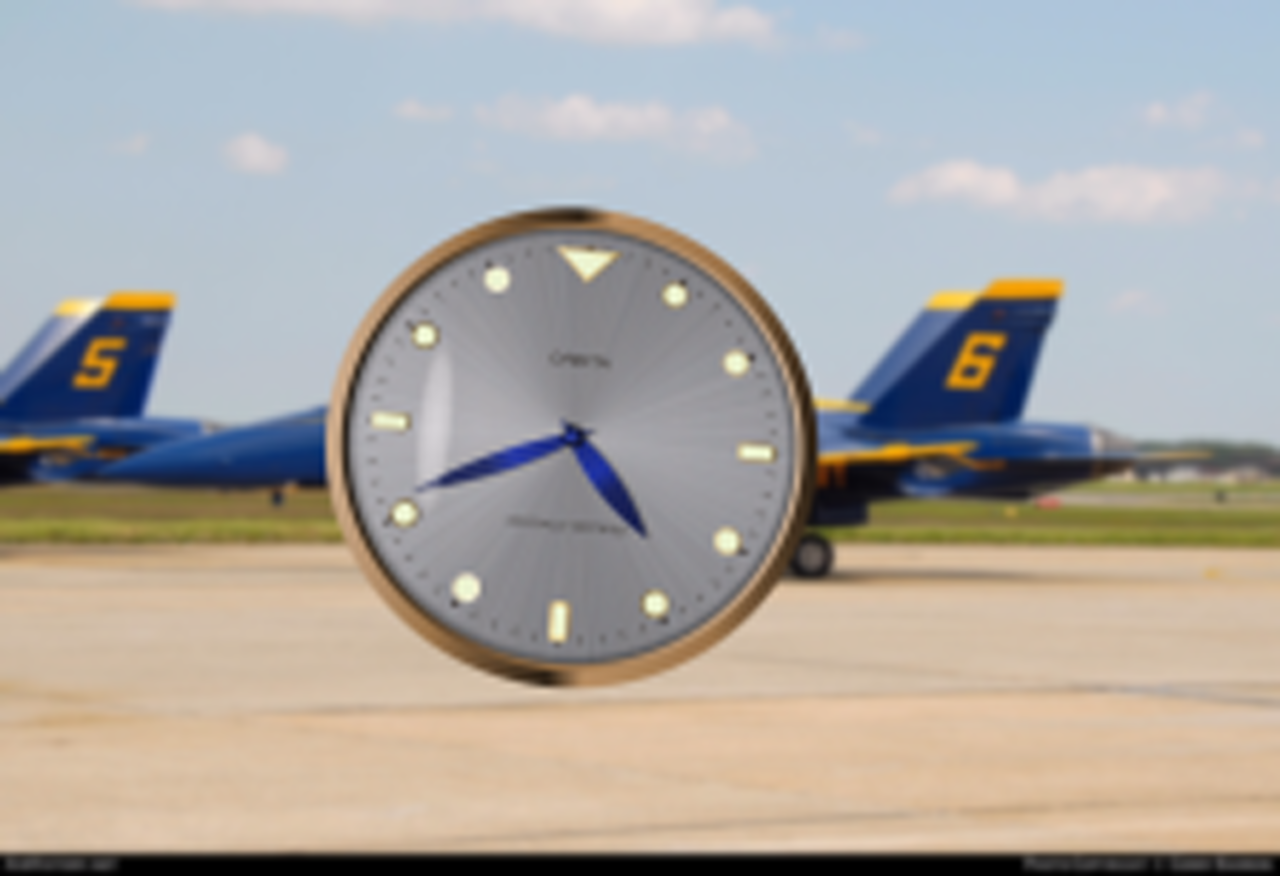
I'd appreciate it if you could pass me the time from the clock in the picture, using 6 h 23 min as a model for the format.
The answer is 4 h 41 min
